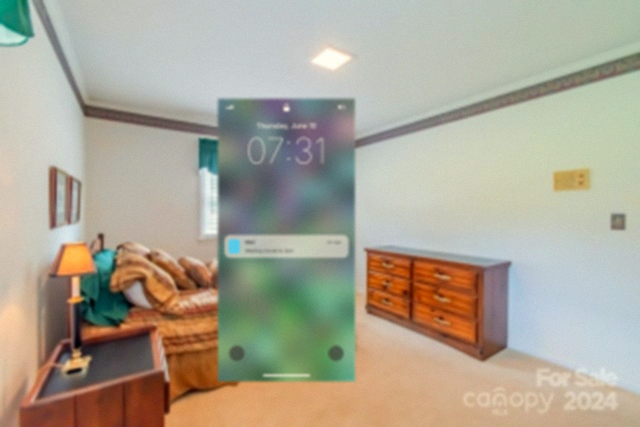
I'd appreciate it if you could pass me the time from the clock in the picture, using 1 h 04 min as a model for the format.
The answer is 7 h 31 min
